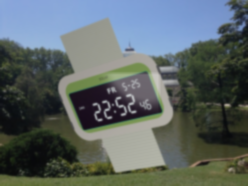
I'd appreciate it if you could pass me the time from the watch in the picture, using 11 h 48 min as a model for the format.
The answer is 22 h 52 min
